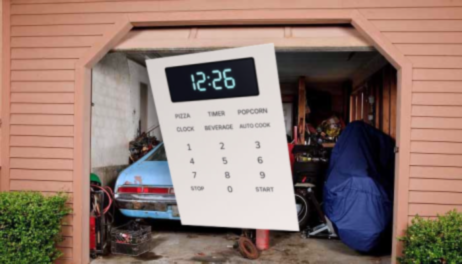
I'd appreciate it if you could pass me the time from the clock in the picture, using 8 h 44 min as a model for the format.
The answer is 12 h 26 min
